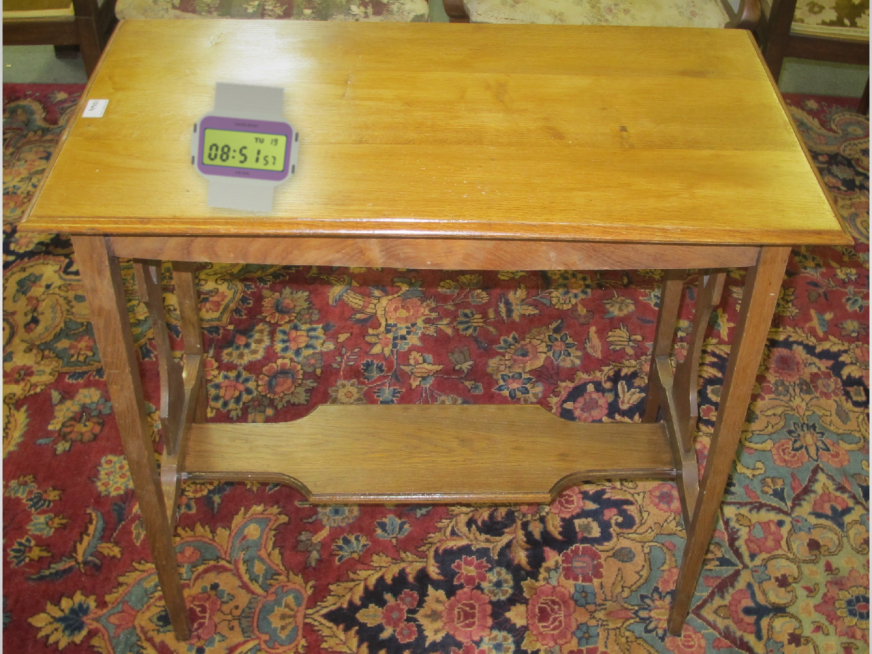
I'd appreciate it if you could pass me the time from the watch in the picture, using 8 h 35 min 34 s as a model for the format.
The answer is 8 h 51 min 57 s
